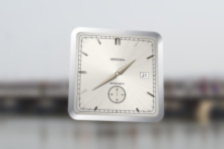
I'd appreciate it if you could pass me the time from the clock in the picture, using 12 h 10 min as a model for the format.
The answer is 1 h 39 min
